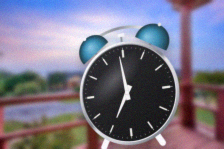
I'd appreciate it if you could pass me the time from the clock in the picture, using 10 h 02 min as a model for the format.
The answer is 6 h 59 min
